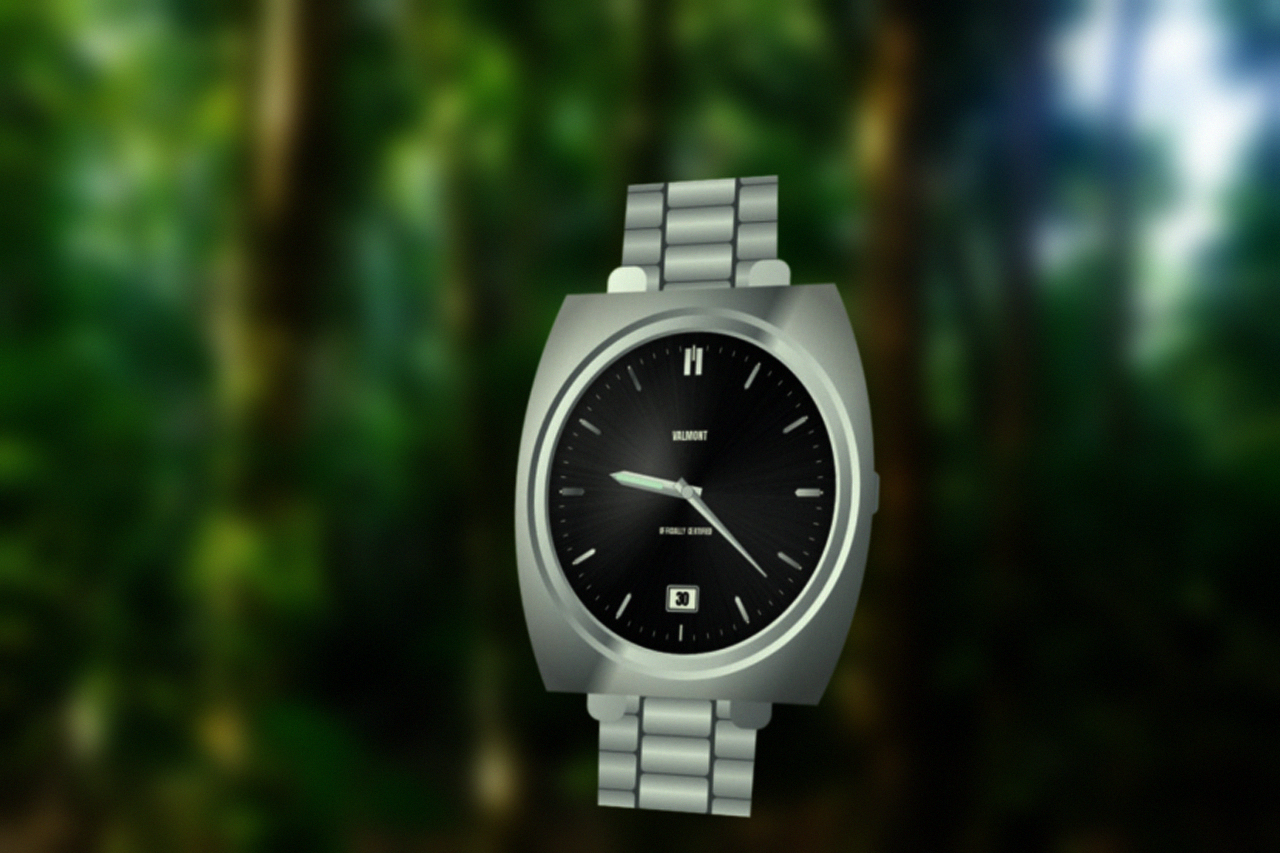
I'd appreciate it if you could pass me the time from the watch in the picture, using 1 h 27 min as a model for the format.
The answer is 9 h 22 min
